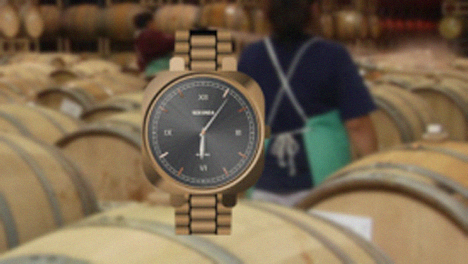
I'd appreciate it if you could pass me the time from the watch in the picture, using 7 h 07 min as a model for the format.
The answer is 6 h 06 min
